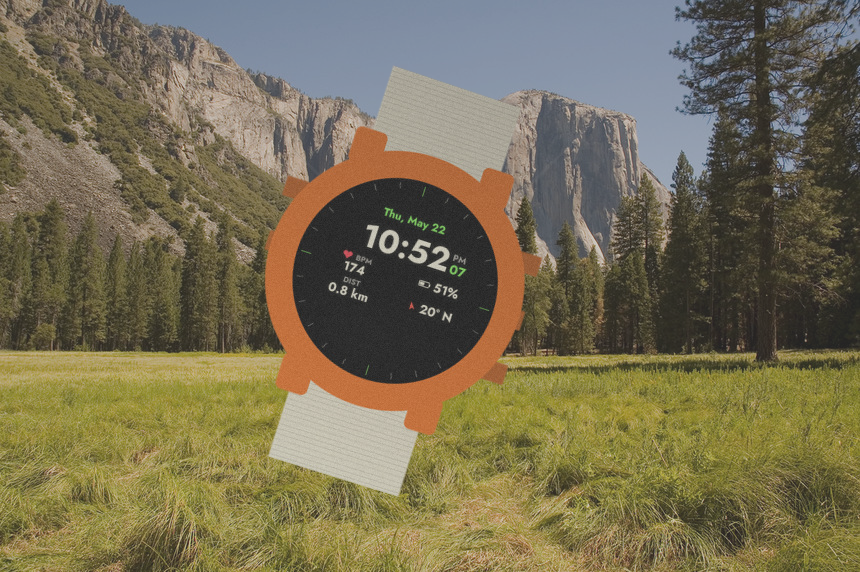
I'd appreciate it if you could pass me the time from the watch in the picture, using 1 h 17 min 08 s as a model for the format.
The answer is 10 h 52 min 07 s
